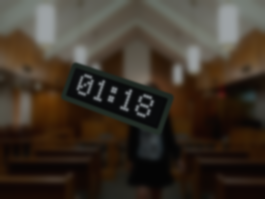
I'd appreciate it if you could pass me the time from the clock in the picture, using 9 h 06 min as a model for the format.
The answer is 1 h 18 min
